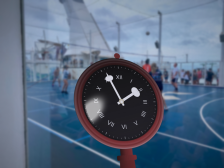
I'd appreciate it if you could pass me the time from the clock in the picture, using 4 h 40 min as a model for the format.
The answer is 1 h 56 min
